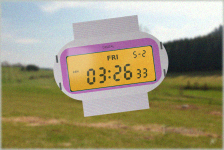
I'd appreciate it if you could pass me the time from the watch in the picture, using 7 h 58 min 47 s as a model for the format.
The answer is 3 h 26 min 33 s
